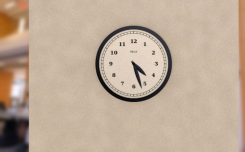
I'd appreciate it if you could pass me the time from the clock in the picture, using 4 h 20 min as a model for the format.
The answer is 4 h 27 min
